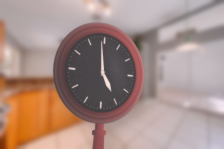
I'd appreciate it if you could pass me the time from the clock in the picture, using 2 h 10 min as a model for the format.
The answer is 4 h 59 min
